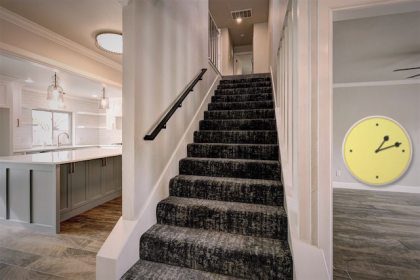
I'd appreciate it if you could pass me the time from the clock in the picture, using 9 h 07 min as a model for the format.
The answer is 1 h 12 min
